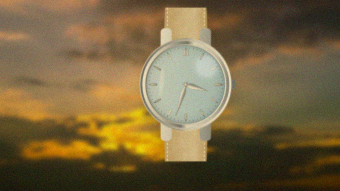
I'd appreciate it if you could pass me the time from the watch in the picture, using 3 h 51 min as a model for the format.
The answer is 3 h 33 min
